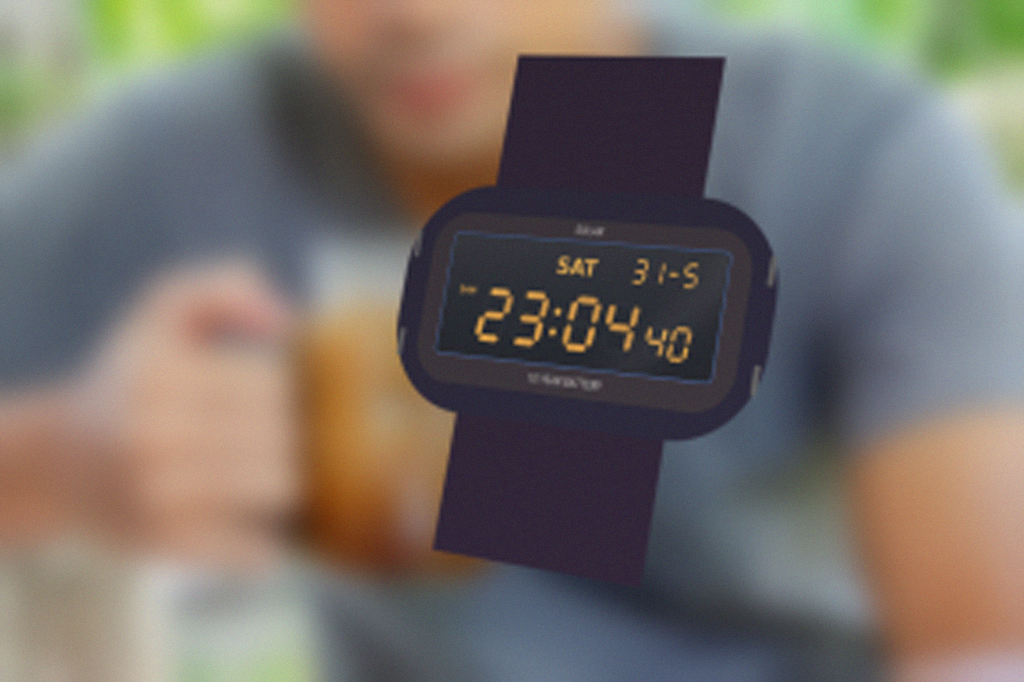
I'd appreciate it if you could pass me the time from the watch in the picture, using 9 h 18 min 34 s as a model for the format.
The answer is 23 h 04 min 40 s
